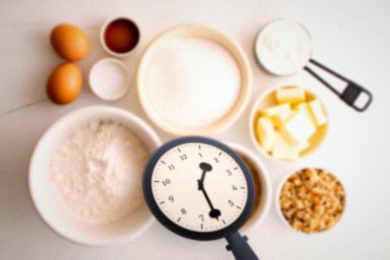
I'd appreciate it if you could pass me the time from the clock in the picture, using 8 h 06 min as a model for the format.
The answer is 1 h 31 min
